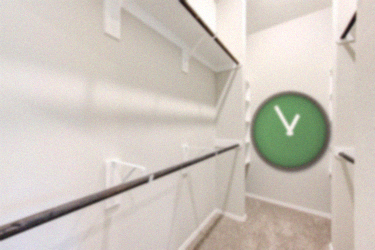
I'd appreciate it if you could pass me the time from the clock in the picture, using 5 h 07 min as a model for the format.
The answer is 12 h 55 min
